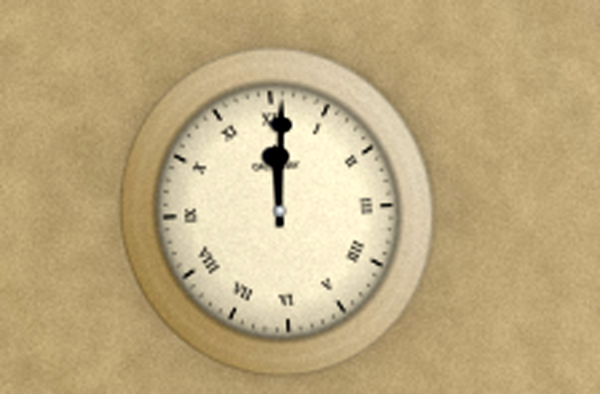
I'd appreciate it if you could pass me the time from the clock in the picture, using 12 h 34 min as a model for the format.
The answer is 12 h 01 min
